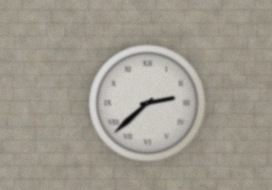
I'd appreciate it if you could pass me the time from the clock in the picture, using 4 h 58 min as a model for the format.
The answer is 2 h 38 min
